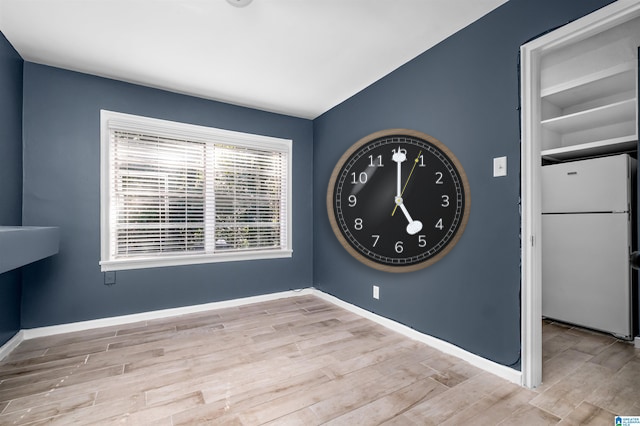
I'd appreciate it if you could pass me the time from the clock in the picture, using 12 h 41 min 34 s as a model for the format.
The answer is 5 h 00 min 04 s
